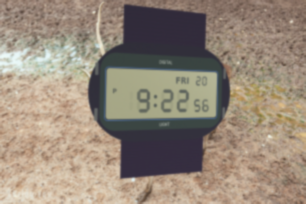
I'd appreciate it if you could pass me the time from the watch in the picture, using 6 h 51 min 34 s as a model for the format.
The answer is 9 h 22 min 56 s
